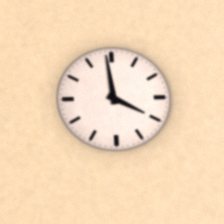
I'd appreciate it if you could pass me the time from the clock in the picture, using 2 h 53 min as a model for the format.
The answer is 3 h 59 min
